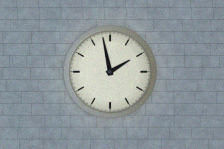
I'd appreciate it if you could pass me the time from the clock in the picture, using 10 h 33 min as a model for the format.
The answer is 1 h 58 min
